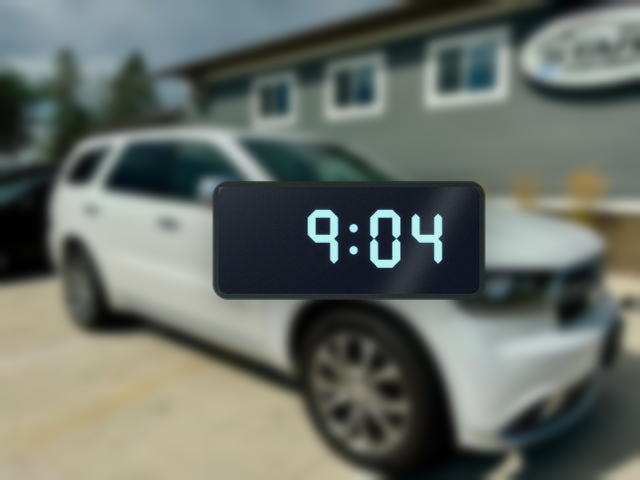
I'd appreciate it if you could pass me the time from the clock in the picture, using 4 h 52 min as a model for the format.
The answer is 9 h 04 min
